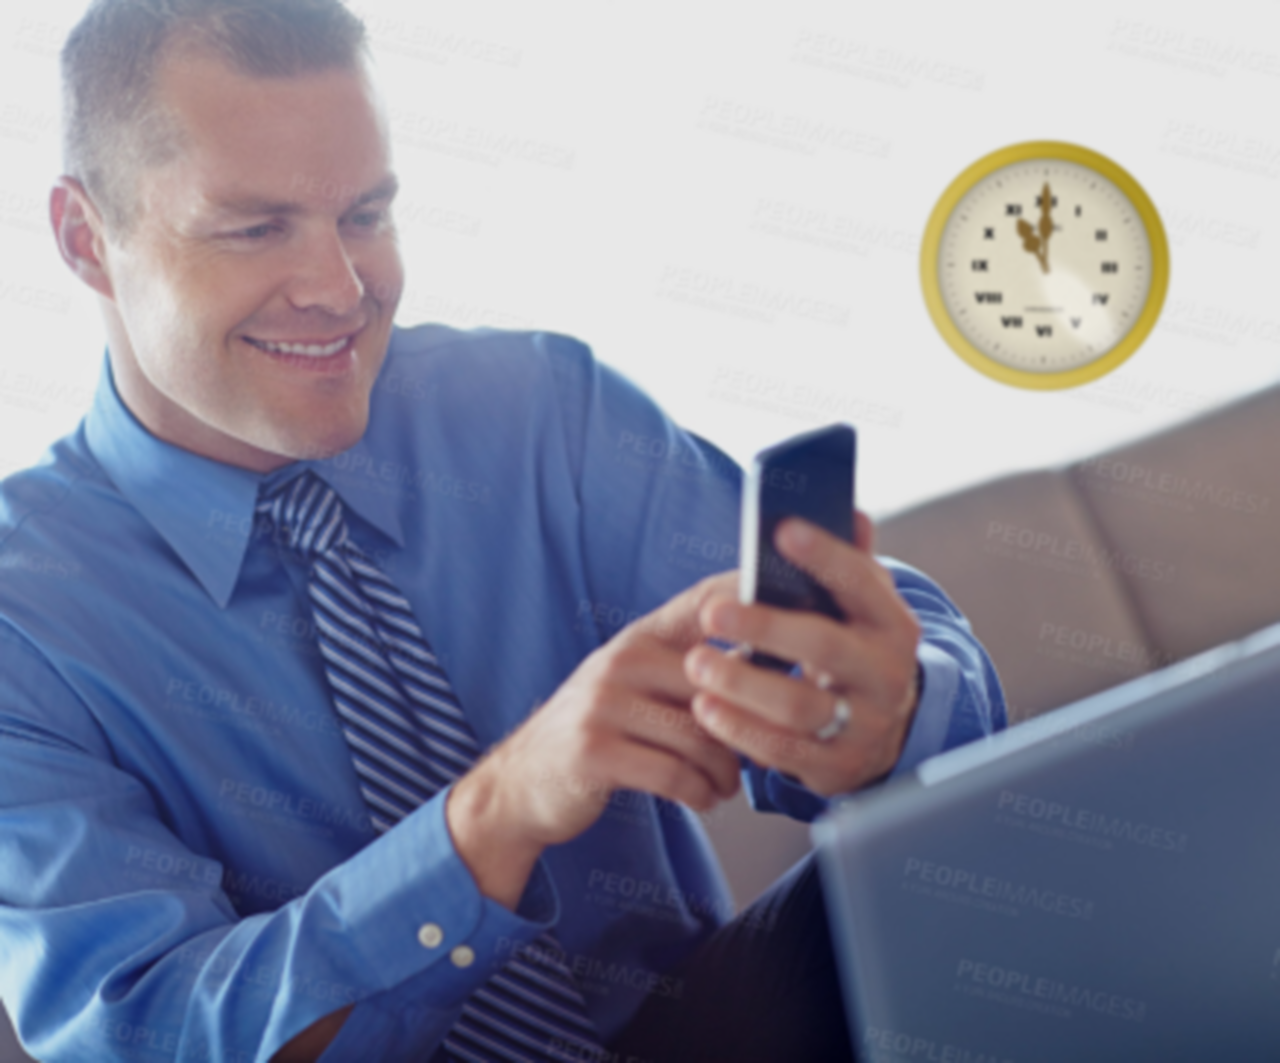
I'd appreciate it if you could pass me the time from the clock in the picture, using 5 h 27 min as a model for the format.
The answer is 11 h 00 min
